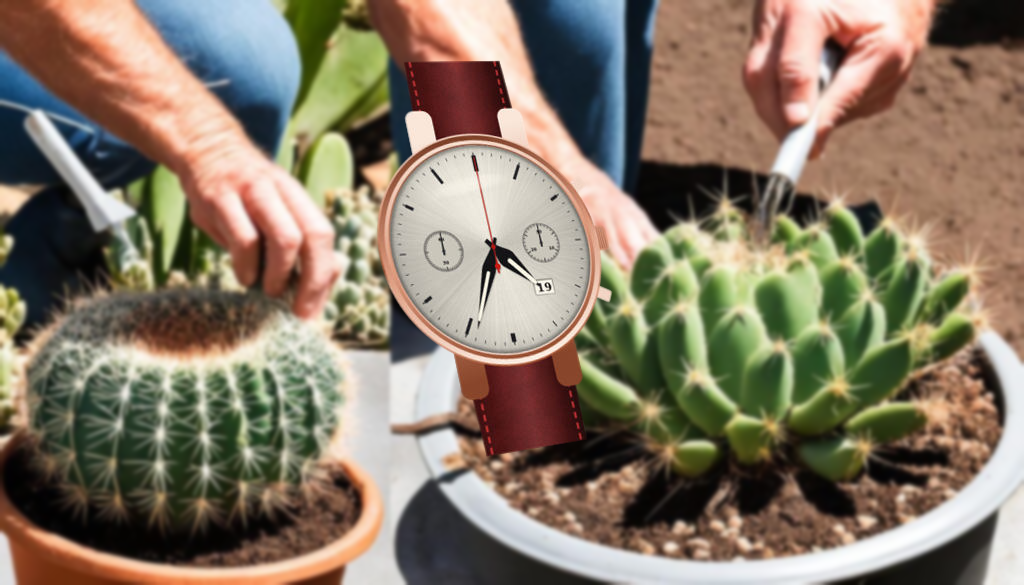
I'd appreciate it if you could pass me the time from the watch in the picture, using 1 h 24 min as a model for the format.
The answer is 4 h 34 min
